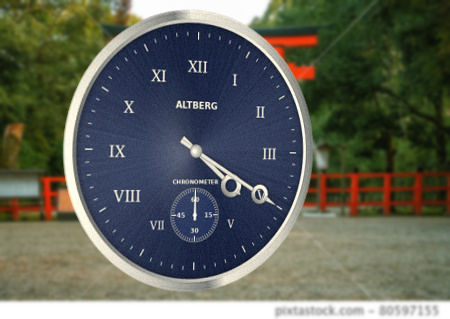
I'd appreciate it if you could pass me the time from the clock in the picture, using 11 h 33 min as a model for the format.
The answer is 4 h 20 min
